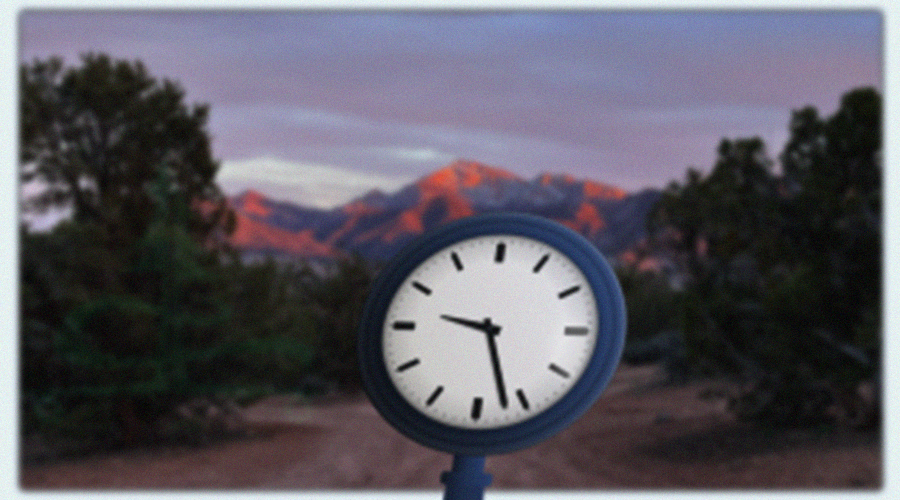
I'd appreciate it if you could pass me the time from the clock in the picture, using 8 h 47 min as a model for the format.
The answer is 9 h 27 min
